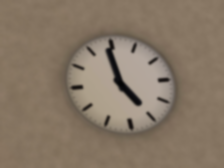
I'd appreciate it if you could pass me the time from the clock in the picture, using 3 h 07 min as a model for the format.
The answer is 4 h 59 min
